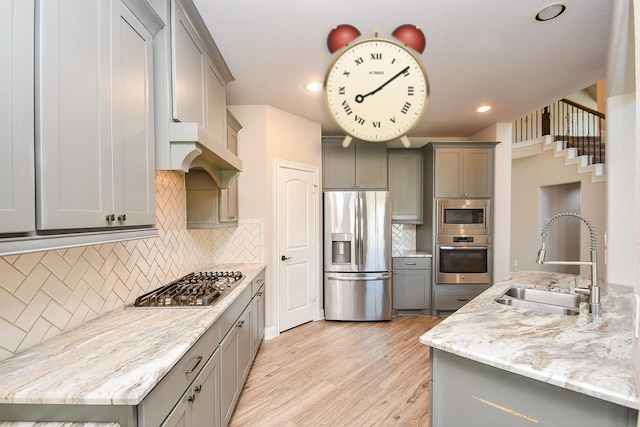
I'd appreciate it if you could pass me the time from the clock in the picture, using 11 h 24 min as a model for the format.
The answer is 8 h 09 min
